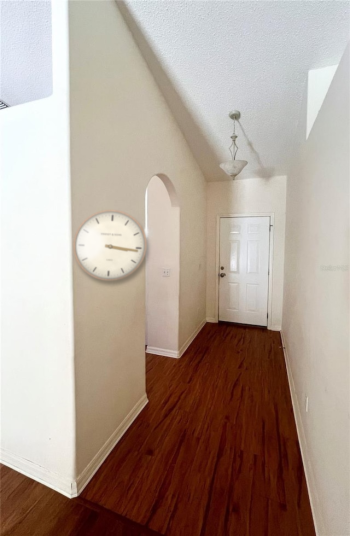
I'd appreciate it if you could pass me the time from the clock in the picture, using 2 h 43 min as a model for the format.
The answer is 3 h 16 min
